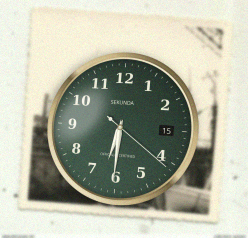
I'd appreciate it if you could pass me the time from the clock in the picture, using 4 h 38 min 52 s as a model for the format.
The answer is 6 h 30 min 21 s
